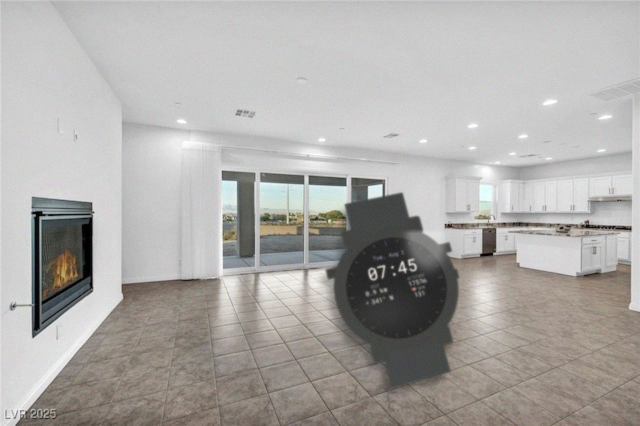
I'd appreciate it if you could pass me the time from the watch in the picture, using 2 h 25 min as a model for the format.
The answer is 7 h 45 min
